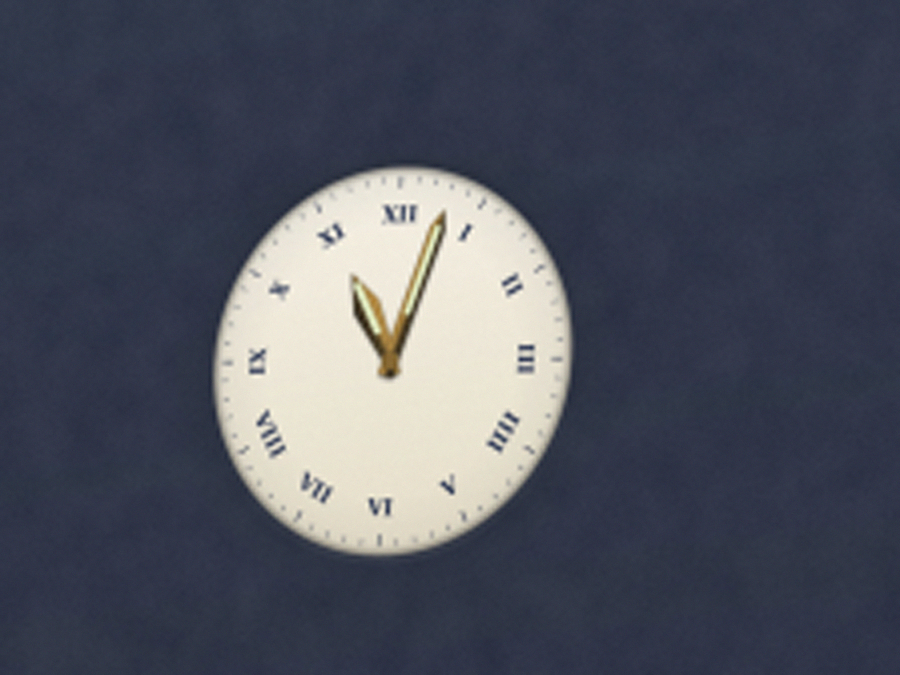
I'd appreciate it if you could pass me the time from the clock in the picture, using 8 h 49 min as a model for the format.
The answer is 11 h 03 min
